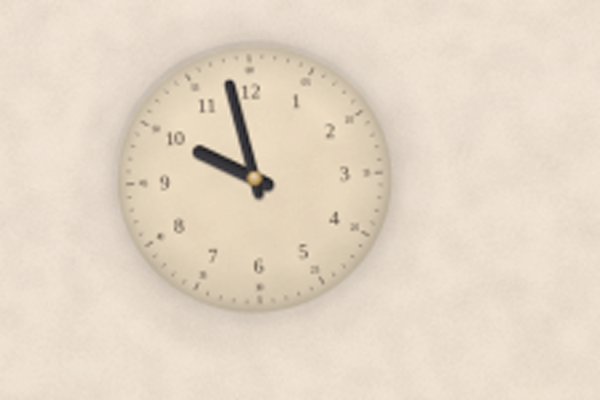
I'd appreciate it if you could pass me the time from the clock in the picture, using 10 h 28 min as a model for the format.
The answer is 9 h 58 min
